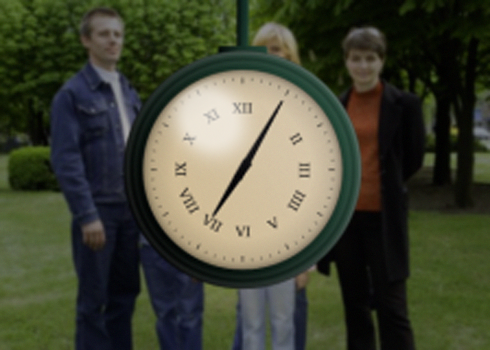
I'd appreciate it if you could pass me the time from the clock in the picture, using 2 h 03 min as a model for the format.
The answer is 7 h 05 min
